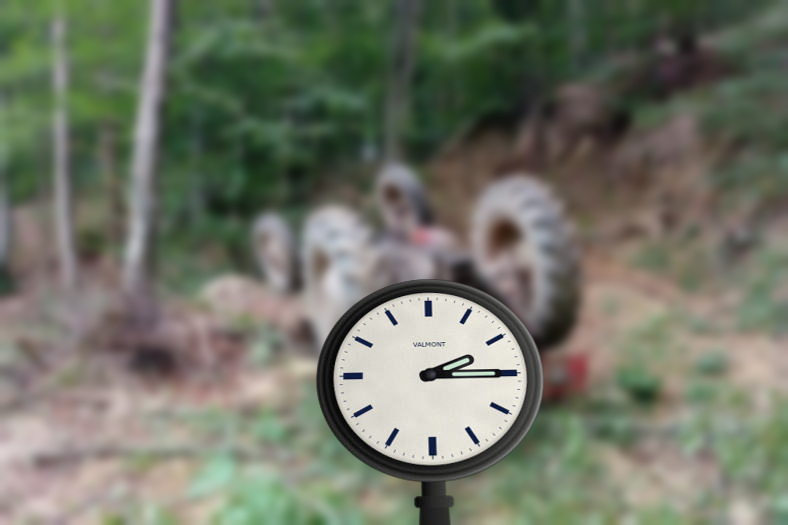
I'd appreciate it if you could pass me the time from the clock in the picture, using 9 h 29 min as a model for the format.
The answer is 2 h 15 min
